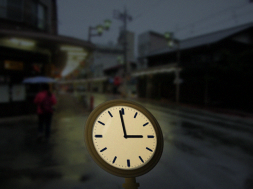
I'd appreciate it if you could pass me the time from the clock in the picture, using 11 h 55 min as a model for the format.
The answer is 2 h 59 min
